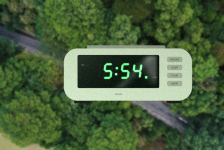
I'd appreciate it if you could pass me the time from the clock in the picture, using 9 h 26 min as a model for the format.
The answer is 5 h 54 min
